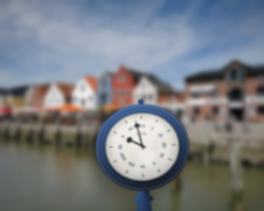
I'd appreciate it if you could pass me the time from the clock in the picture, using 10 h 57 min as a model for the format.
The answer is 9 h 58 min
